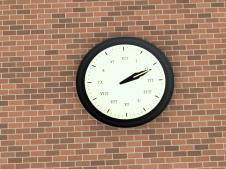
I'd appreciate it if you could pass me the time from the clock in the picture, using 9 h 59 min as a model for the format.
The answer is 2 h 11 min
